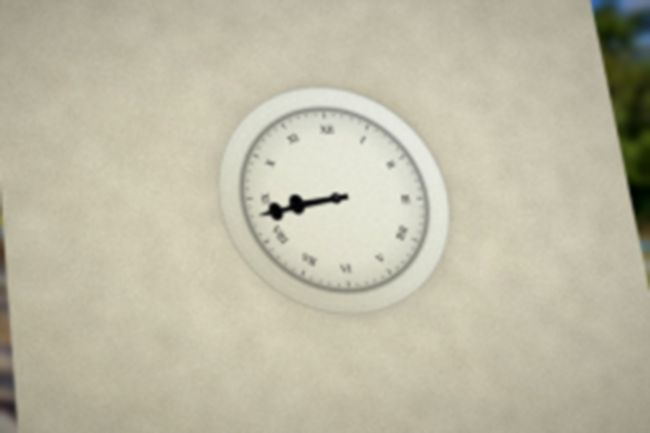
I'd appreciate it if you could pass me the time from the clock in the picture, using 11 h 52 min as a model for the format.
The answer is 8 h 43 min
